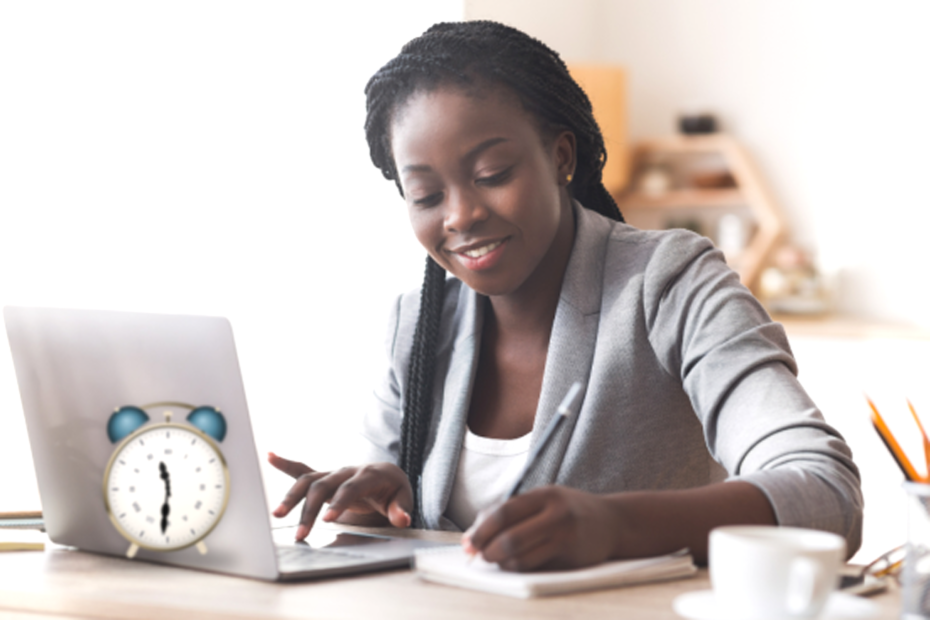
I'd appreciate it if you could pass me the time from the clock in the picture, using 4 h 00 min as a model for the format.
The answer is 11 h 31 min
